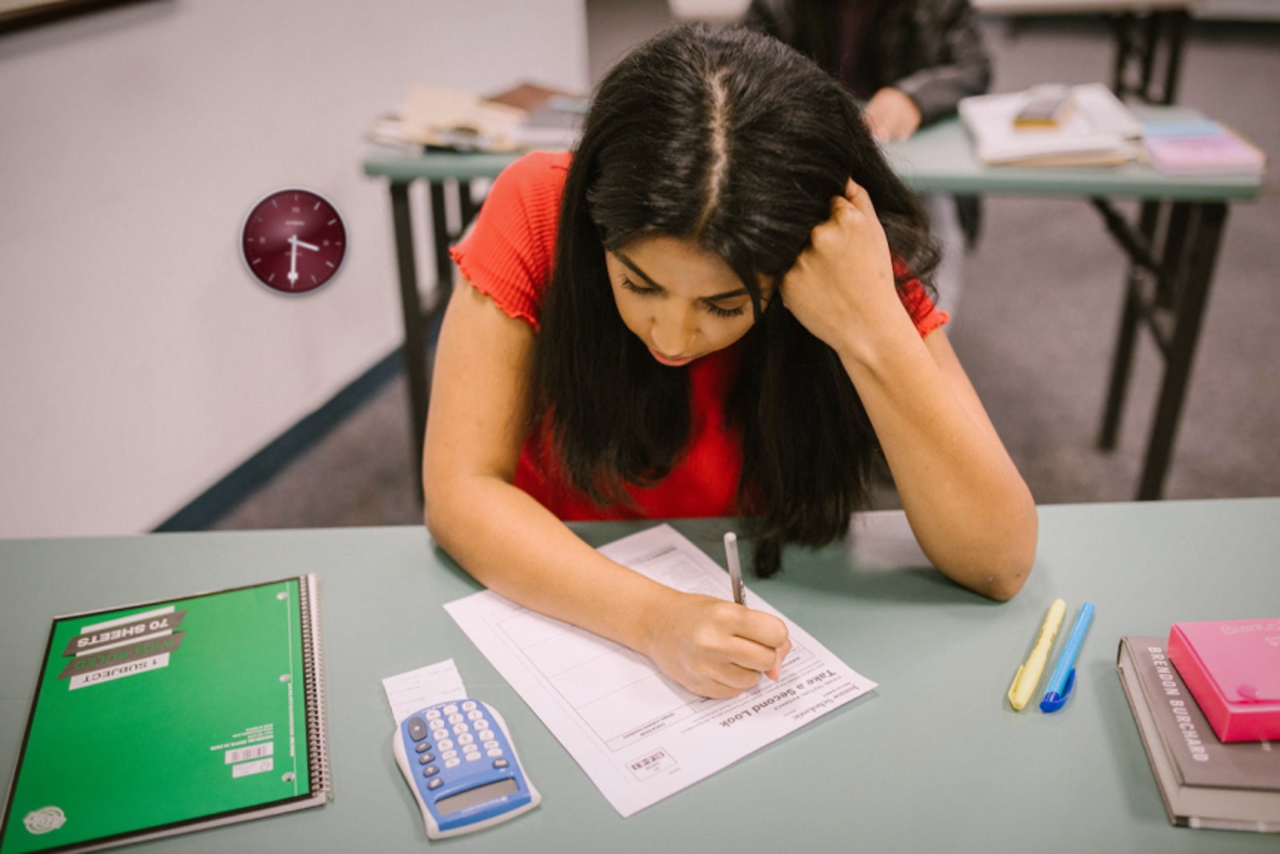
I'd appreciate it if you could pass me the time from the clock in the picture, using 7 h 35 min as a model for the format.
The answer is 3 h 30 min
